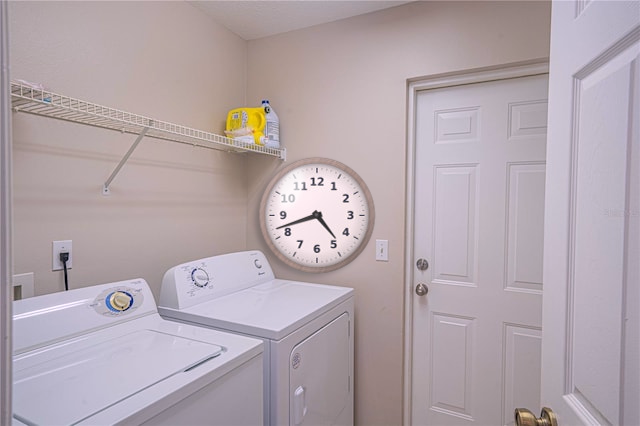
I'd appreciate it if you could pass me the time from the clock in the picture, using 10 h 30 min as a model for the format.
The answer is 4 h 42 min
